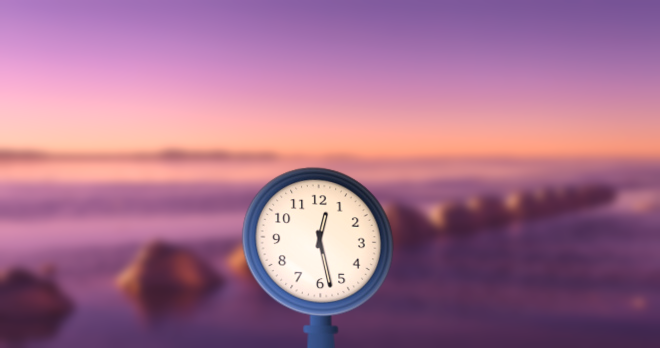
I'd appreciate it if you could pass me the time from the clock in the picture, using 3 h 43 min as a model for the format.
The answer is 12 h 28 min
